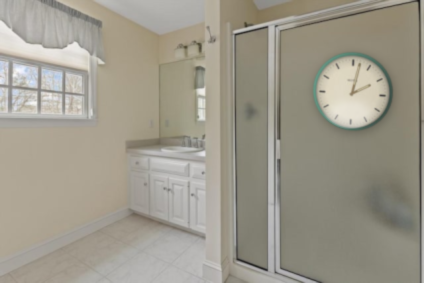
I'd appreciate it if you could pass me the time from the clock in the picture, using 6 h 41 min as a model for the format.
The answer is 2 h 02 min
